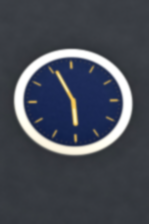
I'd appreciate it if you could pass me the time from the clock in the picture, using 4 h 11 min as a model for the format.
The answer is 5 h 56 min
